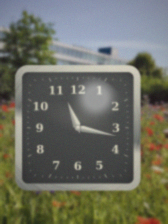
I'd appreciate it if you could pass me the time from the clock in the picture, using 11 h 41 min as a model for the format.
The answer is 11 h 17 min
